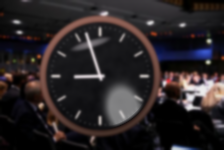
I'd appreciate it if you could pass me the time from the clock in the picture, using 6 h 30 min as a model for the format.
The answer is 8 h 57 min
